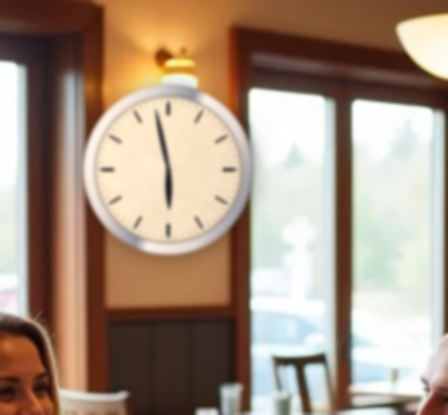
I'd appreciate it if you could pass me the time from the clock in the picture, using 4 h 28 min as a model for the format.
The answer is 5 h 58 min
